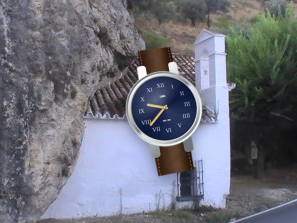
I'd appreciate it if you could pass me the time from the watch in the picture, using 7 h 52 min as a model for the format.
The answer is 9 h 38 min
